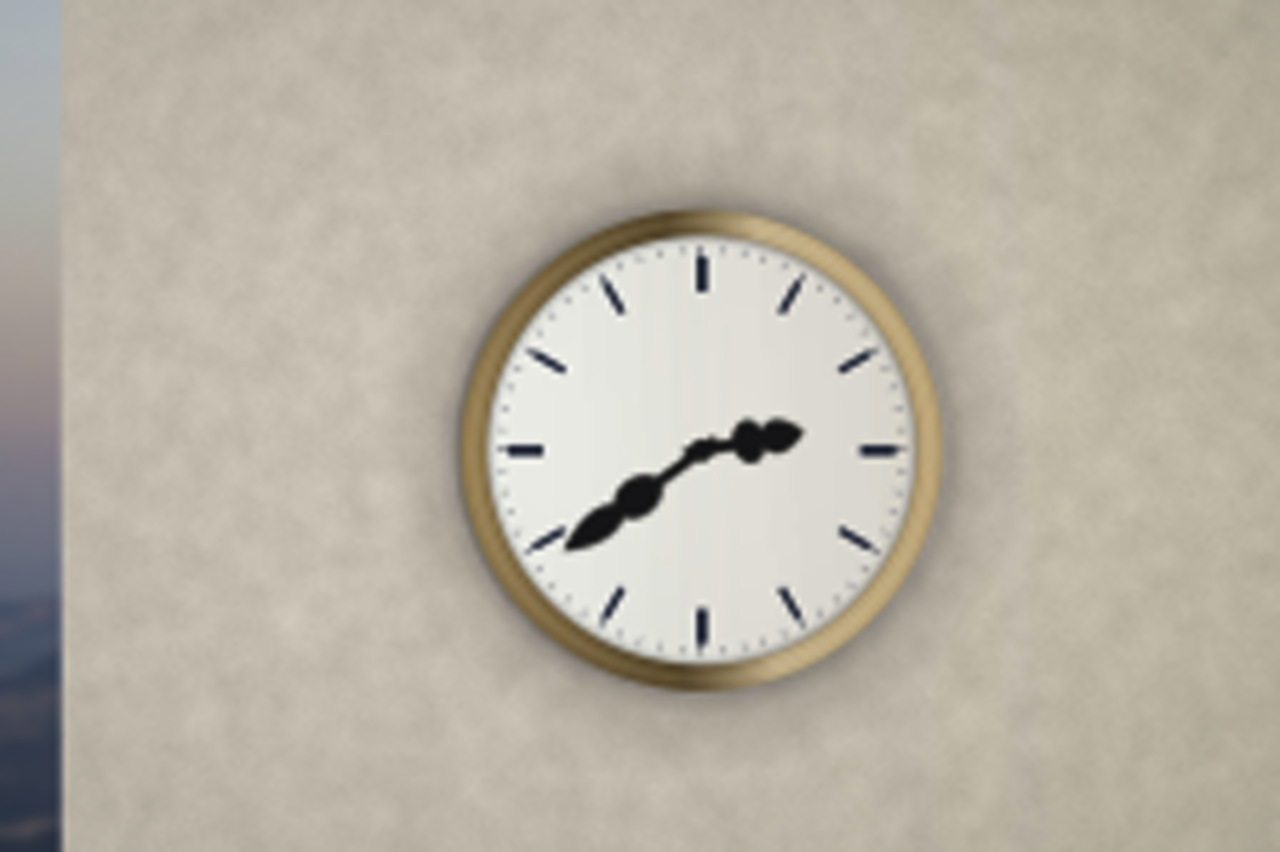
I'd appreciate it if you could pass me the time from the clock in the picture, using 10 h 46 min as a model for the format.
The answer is 2 h 39 min
